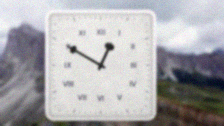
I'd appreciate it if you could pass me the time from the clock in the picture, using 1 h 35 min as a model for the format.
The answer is 12 h 50 min
